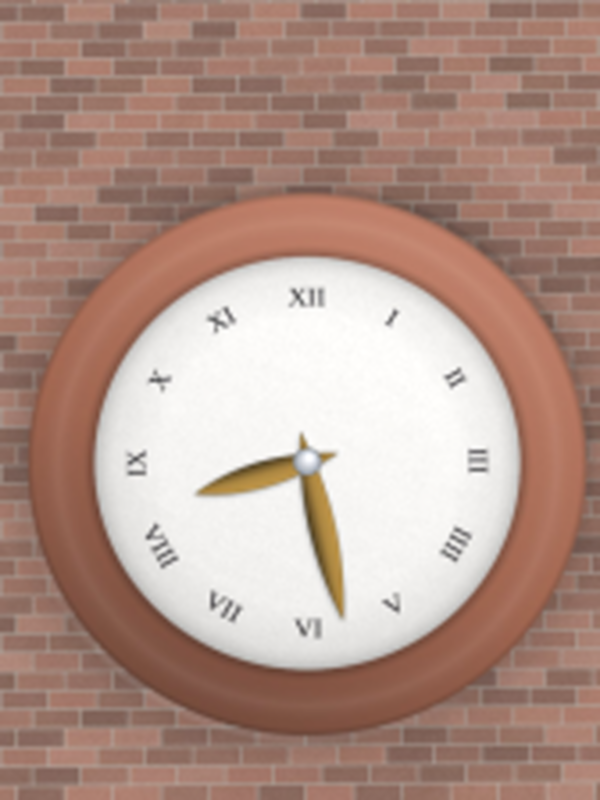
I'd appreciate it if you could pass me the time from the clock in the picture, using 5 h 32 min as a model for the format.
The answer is 8 h 28 min
